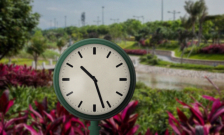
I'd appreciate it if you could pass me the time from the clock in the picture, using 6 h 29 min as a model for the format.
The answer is 10 h 27 min
